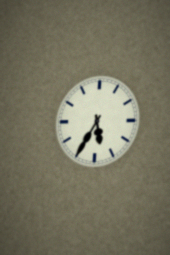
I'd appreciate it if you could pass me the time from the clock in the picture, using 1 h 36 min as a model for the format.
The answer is 5 h 35 min
